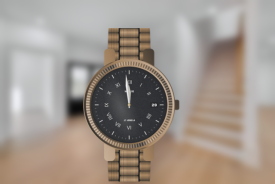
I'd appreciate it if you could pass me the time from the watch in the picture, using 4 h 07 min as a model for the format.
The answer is 11 h 59 min
